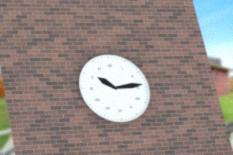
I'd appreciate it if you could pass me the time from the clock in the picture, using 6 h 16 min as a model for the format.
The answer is 10 h 14 min
